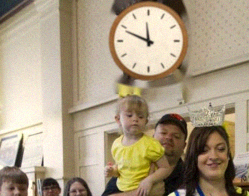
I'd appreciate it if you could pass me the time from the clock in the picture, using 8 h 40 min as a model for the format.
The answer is 11 h 49 min
